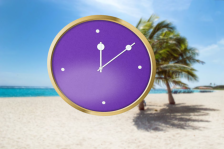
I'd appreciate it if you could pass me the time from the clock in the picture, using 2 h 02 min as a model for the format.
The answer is 12 h 09 min
